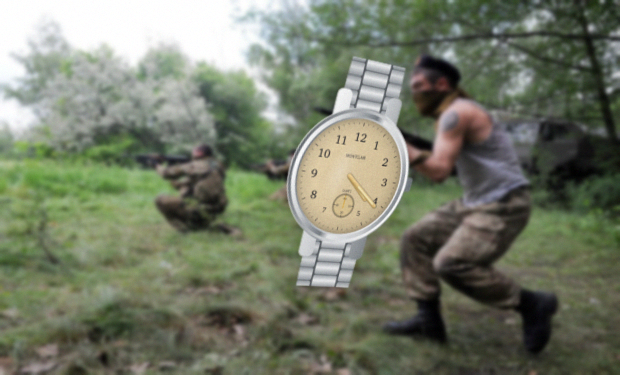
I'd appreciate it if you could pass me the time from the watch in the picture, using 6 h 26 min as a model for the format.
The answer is 4 h 21 min
